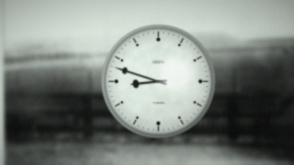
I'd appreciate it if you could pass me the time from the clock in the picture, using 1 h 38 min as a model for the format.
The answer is 8 h 48 min
